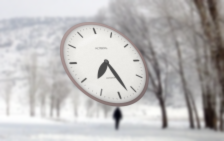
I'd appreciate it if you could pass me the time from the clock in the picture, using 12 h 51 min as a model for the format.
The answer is 7 h 27 min
